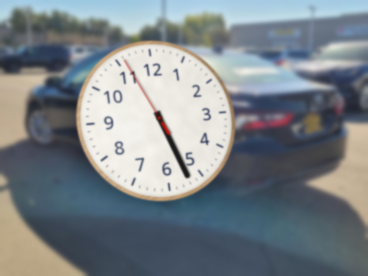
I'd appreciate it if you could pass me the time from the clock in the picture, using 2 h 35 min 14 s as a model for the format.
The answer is 5 h 26 min 56 s
